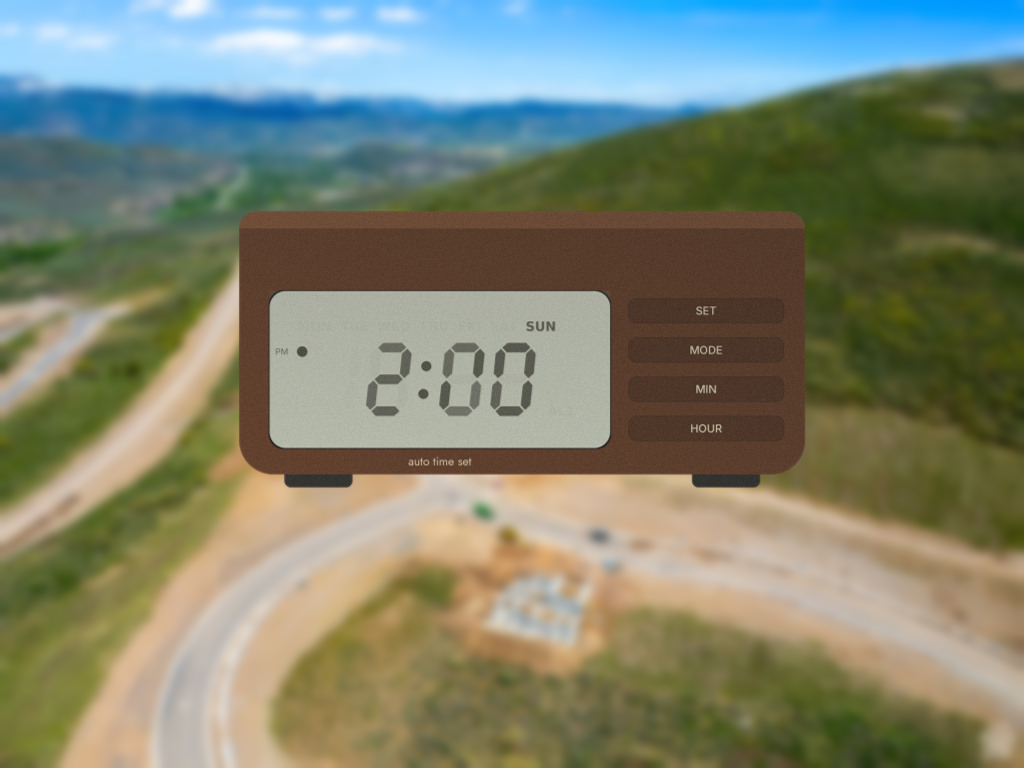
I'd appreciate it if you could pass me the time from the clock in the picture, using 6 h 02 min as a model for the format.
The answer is 2 h 00 min
